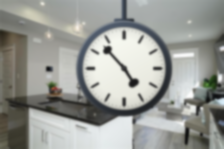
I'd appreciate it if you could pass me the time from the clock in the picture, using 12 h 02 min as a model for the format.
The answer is 4 h 53 min
